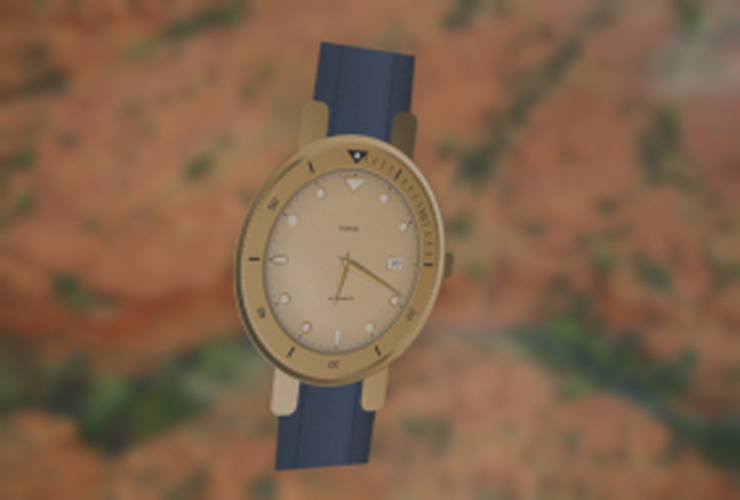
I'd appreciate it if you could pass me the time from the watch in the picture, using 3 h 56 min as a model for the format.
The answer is 6 h 19 min
